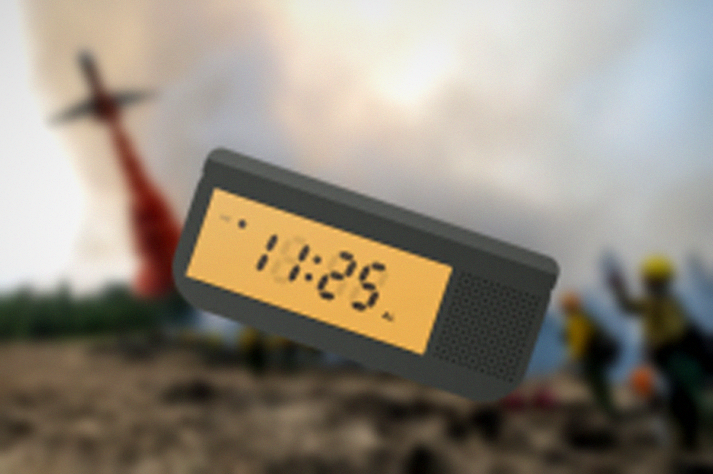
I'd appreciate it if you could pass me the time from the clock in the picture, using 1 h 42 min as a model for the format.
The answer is 11 h 25 min
